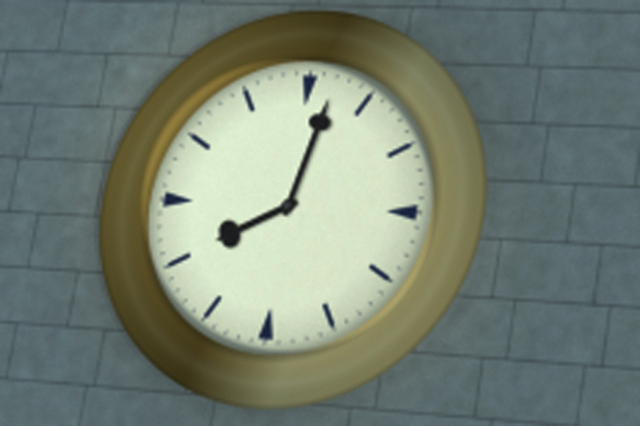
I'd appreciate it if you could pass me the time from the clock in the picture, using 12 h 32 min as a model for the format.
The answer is 8 h 02 min
